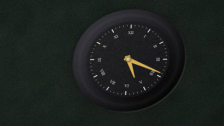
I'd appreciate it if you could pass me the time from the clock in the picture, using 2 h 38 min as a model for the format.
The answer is 5 h 19 min
